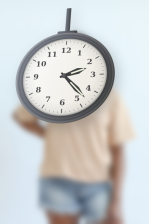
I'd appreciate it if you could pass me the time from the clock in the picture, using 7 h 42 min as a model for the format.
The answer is 2 h 23 min
